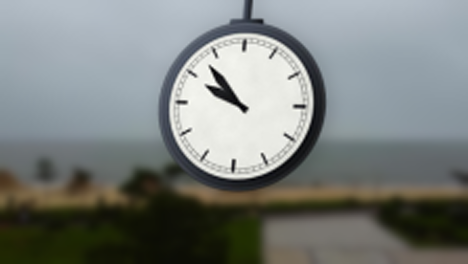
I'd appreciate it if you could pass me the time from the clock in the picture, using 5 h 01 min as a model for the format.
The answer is 9 h 53 min
